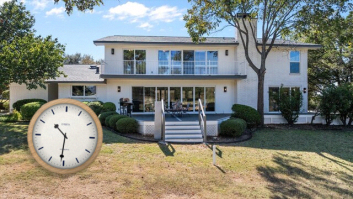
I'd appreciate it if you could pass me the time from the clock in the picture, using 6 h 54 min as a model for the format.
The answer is 10 h 31 min
